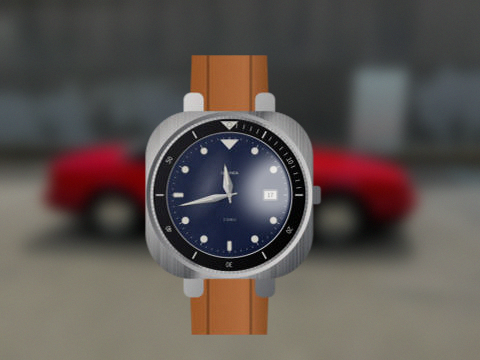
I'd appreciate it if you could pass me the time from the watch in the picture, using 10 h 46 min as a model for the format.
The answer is 11 h 43 min
